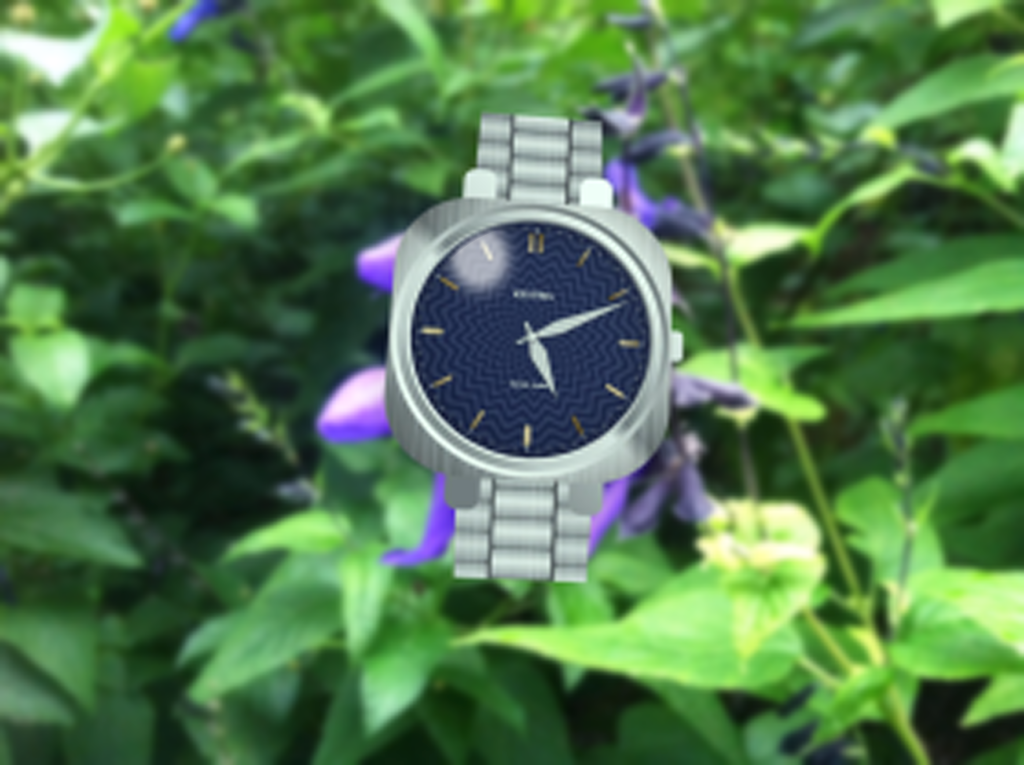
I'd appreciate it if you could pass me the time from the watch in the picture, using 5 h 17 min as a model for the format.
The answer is 5 h 11 min
